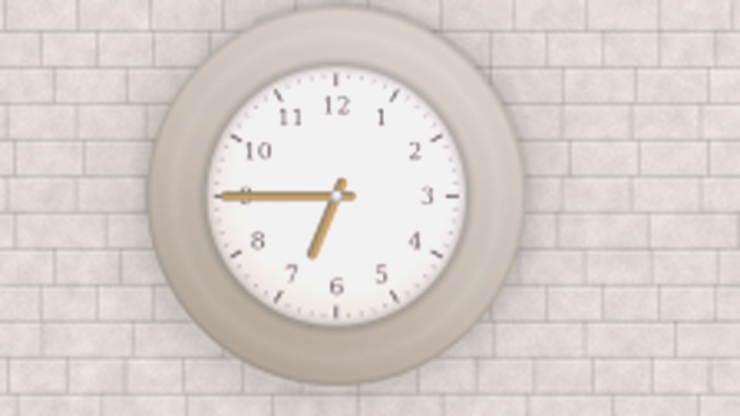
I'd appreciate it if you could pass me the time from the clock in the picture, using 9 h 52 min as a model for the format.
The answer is 6 h 45 min
